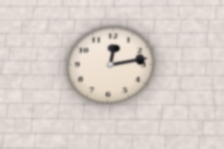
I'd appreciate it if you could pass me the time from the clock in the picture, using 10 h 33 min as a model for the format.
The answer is 12 h 13 min
